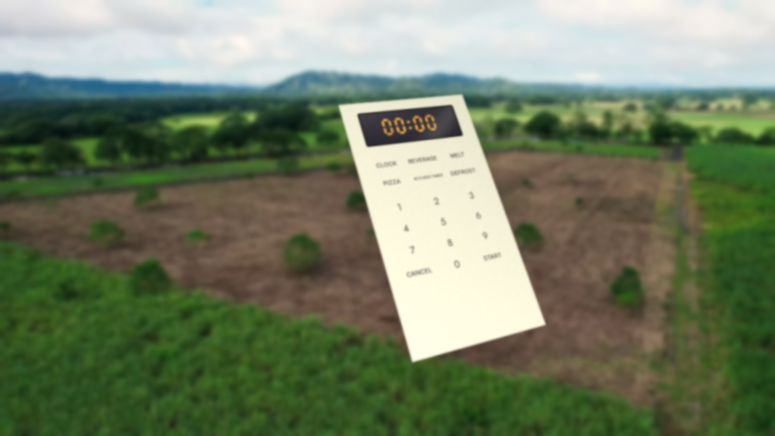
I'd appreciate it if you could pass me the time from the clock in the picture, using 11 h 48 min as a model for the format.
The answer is 0 h 00 min
